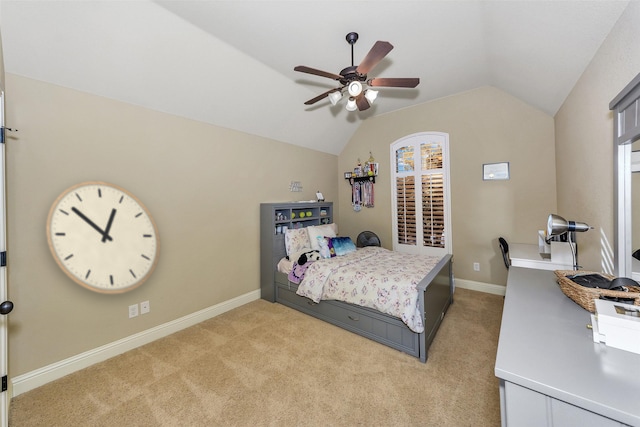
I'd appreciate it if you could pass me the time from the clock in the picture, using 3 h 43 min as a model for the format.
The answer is 12 h 52 min
